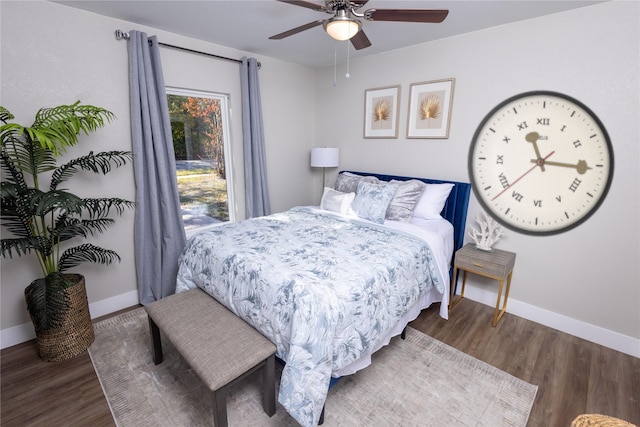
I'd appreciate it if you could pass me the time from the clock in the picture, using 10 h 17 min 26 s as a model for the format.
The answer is 11 h 15 min 38 s
